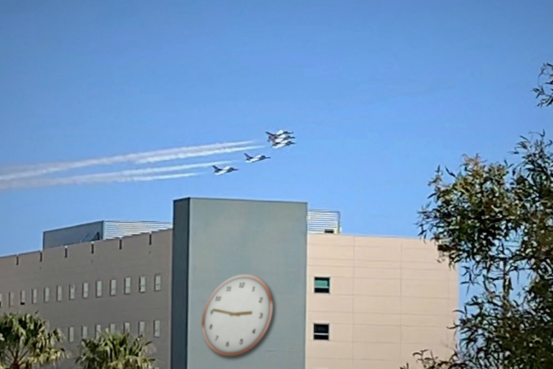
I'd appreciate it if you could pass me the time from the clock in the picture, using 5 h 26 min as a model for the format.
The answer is 2 h 46 min
